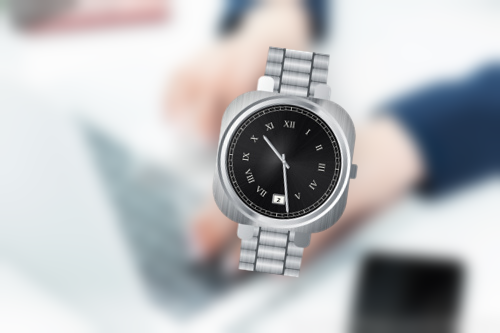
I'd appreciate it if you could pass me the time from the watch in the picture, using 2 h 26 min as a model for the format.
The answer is 10 h 28 min
